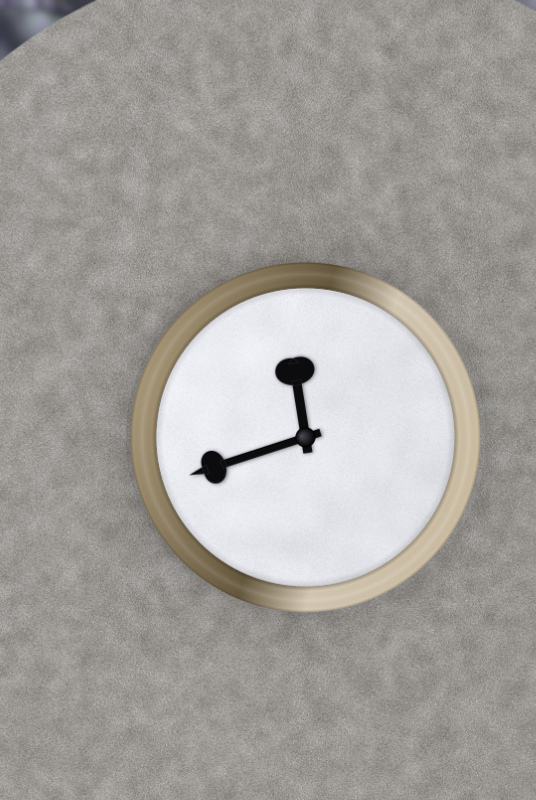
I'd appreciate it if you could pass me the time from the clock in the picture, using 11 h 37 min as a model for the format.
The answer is 11 h 42 min
